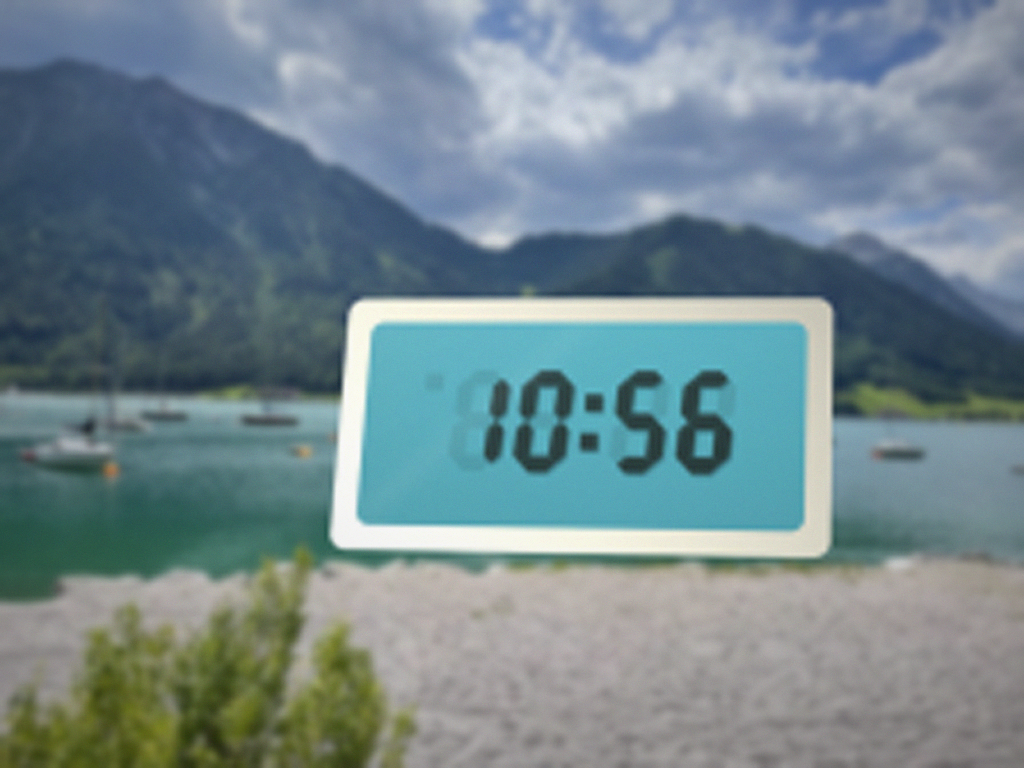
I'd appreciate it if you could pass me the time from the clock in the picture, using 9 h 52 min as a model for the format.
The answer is 10 h 56 min
